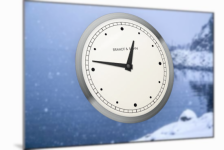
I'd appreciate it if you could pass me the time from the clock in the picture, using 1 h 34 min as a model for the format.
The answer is 12 h 47 min
